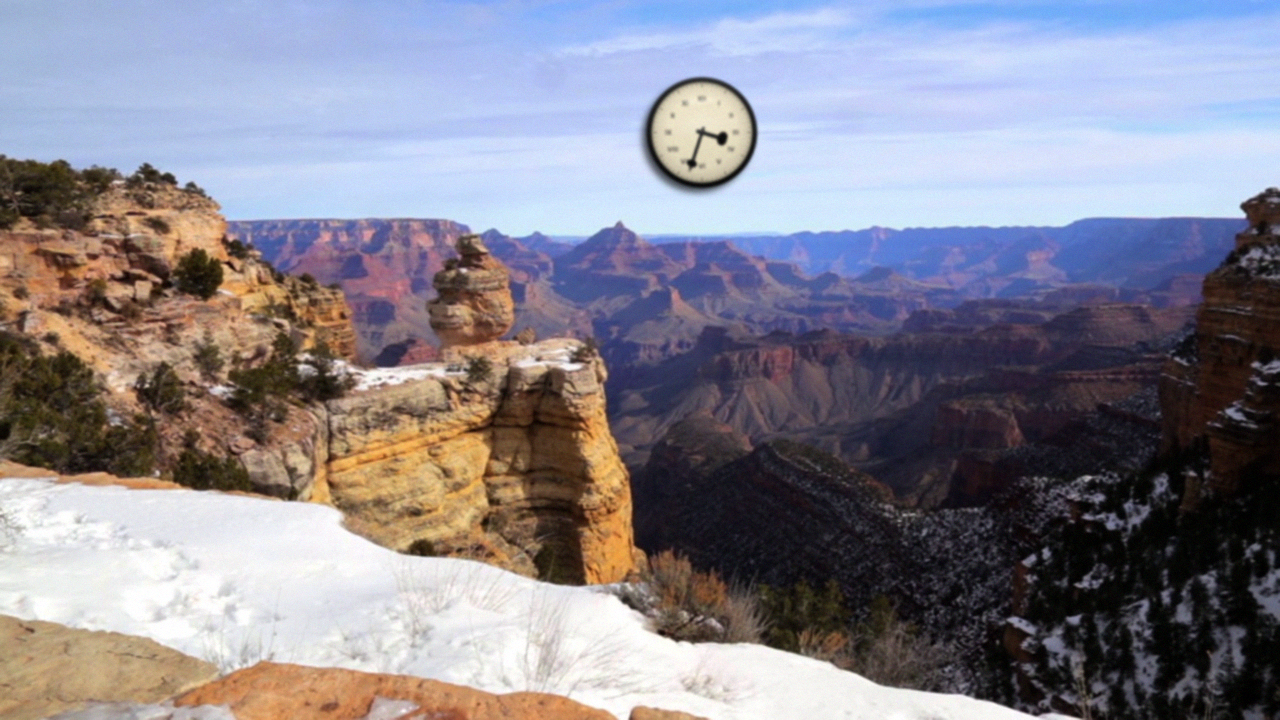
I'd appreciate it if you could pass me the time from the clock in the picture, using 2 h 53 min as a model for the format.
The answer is 3 h 33 min
